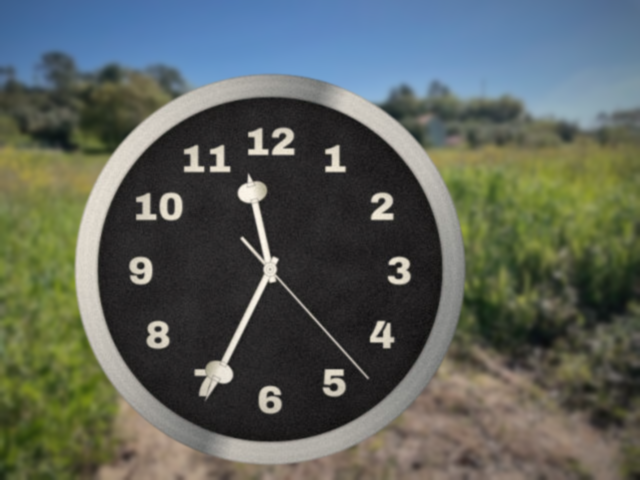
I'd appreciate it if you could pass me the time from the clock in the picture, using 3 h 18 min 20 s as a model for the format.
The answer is 11 h 34 min 23 s
